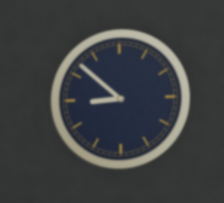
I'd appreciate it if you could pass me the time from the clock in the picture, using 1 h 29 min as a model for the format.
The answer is 8 h 52 min
